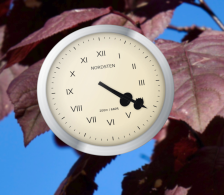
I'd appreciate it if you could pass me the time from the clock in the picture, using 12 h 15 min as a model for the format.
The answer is 4 h 21 min
